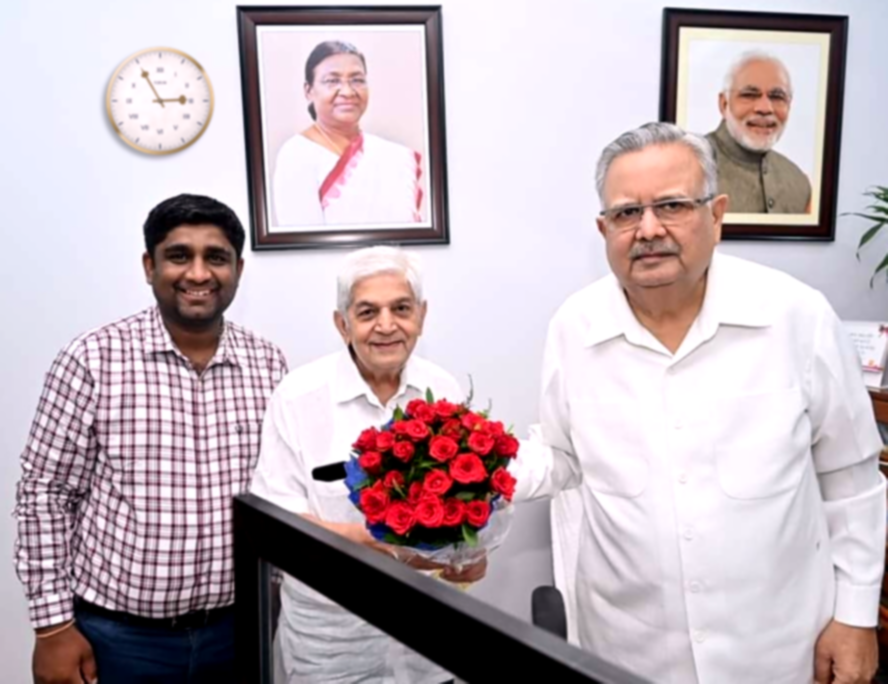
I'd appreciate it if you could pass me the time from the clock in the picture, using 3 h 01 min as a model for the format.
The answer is 2 h 55 min
